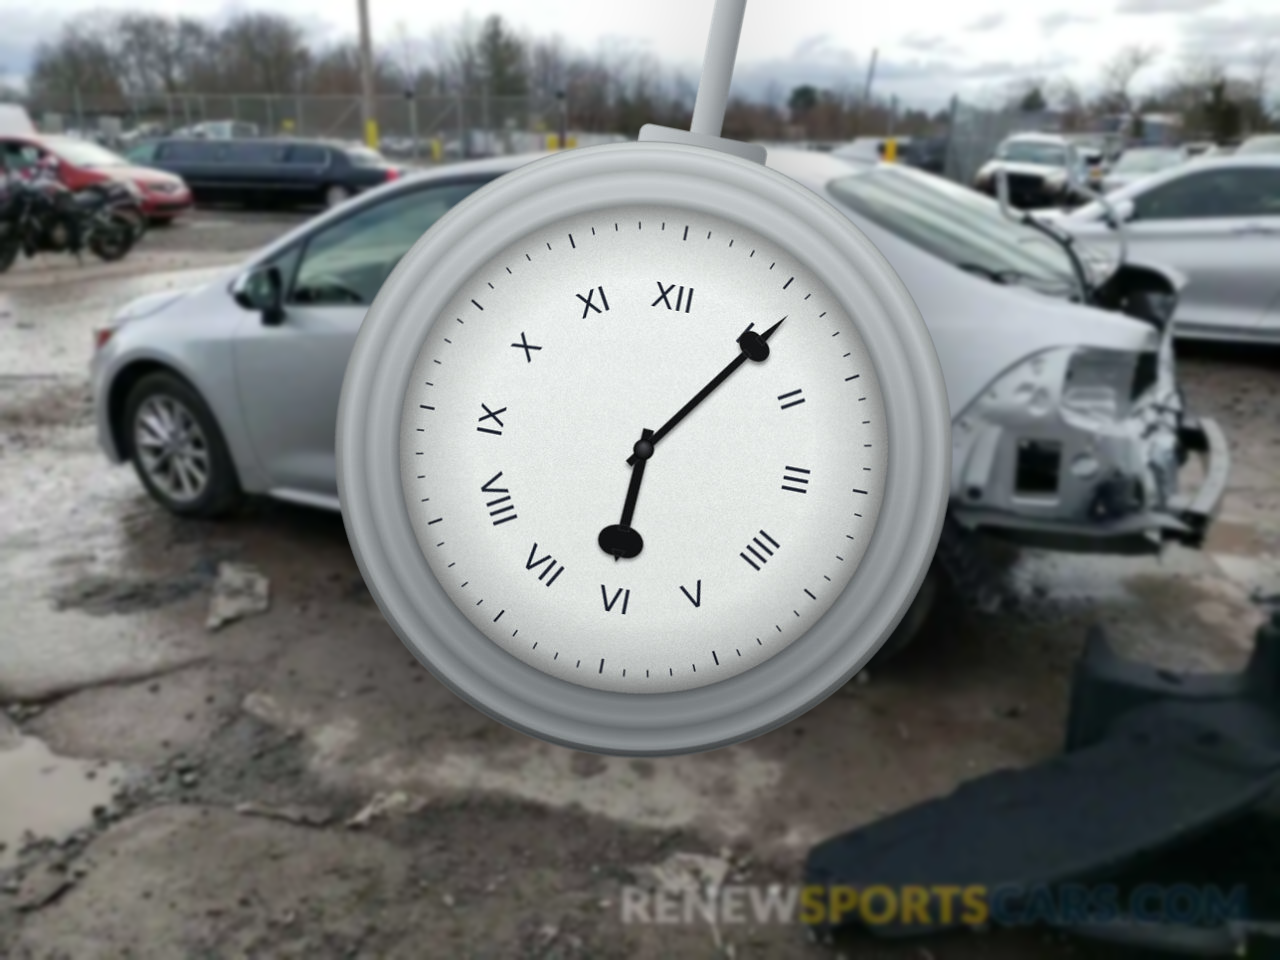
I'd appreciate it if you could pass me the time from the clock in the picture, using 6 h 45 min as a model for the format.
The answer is 6 h 06 min
